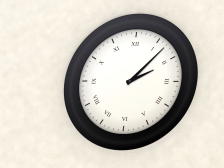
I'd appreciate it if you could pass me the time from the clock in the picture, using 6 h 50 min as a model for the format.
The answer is 2 h 07 min
